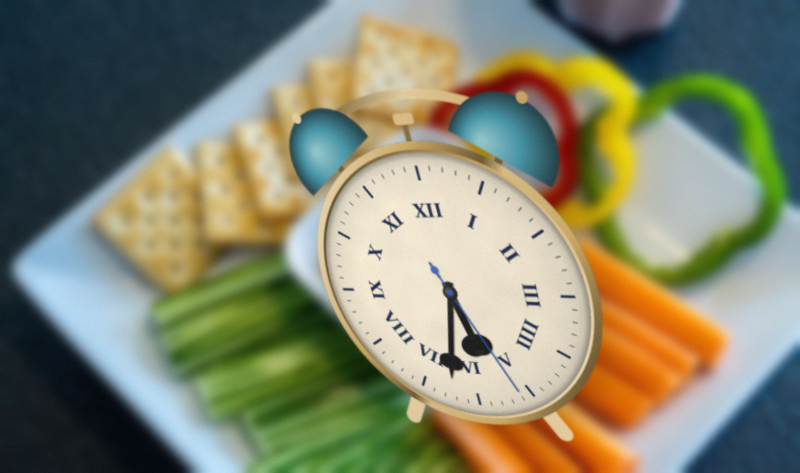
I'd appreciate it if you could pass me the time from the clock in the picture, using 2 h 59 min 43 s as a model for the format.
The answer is 5 h 32 min 26 s
